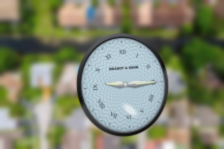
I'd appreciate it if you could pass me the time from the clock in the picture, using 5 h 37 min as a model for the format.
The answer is 9 h 15 min
